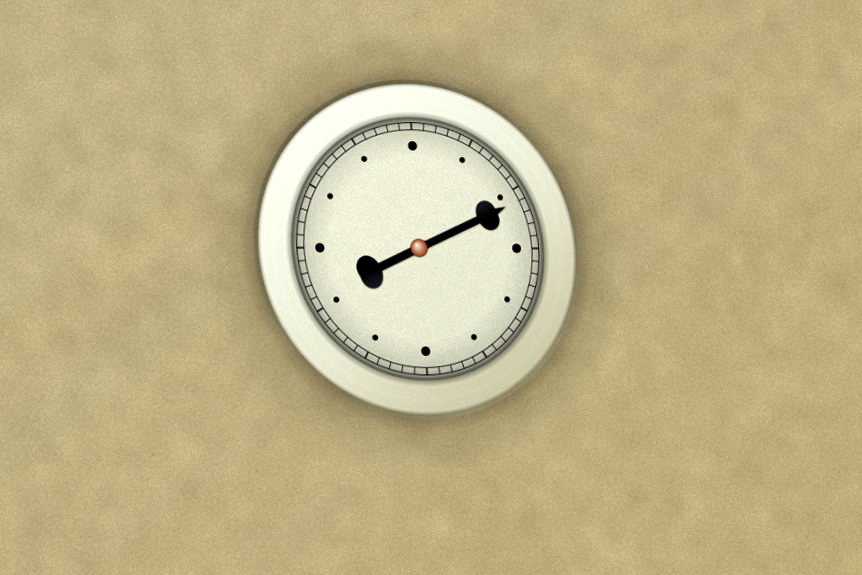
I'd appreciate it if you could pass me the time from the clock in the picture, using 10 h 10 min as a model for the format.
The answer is 8 h 11 min
